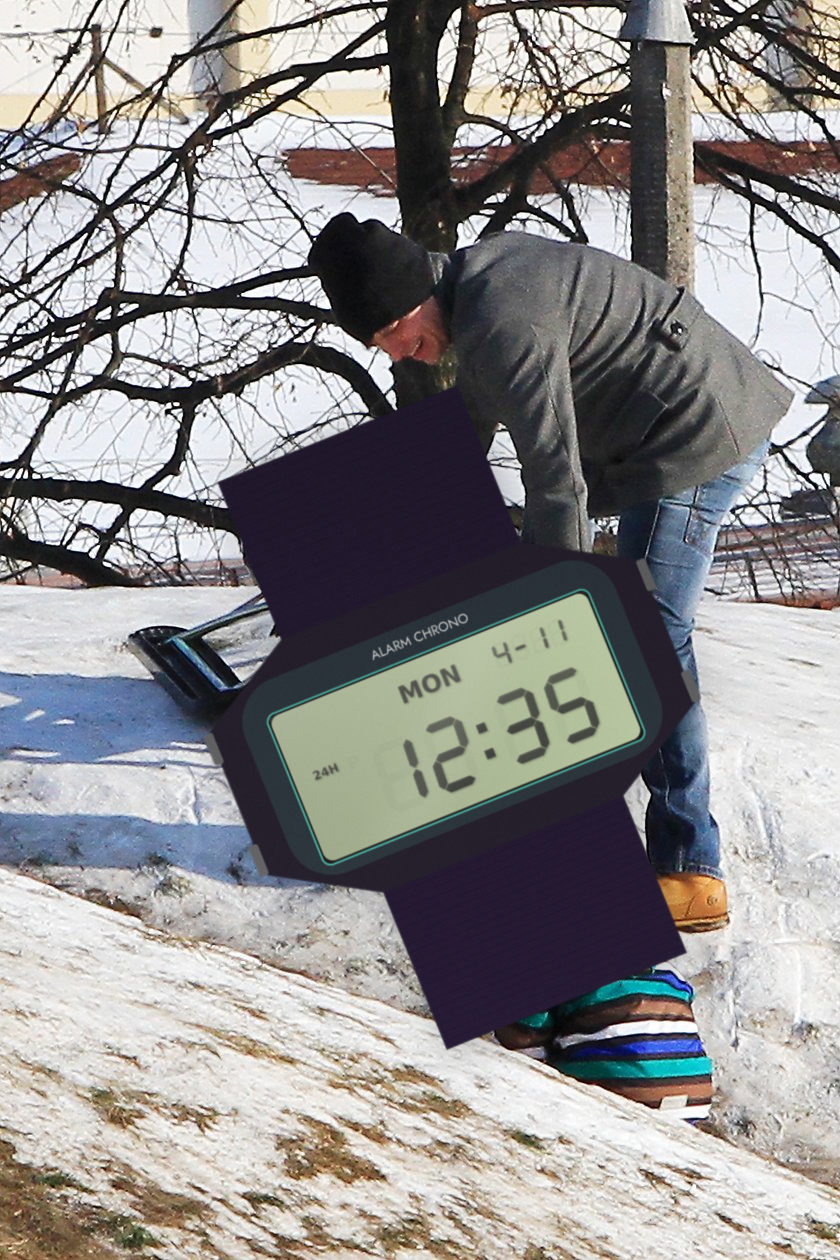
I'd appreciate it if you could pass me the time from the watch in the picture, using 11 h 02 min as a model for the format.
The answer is 12 h 35 min
